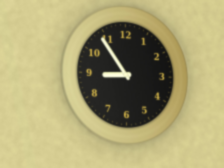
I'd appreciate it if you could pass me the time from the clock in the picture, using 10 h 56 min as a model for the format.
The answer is 8 h 54 min
